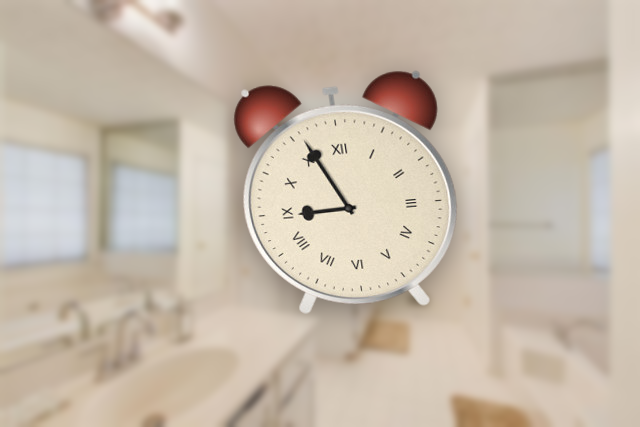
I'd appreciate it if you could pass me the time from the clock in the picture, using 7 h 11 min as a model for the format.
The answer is 8 h 56 min
